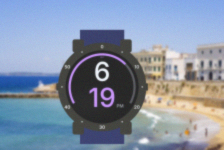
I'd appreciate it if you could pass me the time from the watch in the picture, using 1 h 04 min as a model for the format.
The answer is 6 h 19 min
